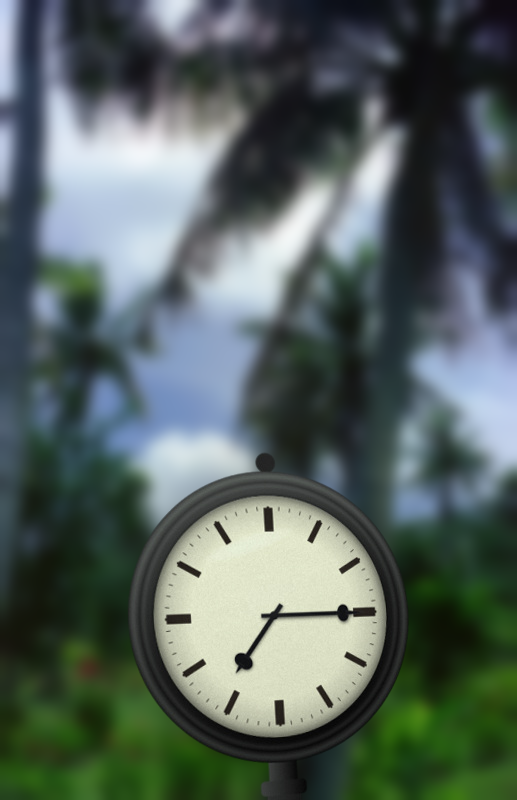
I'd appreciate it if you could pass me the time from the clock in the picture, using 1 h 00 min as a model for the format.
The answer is 7 h 15 min
